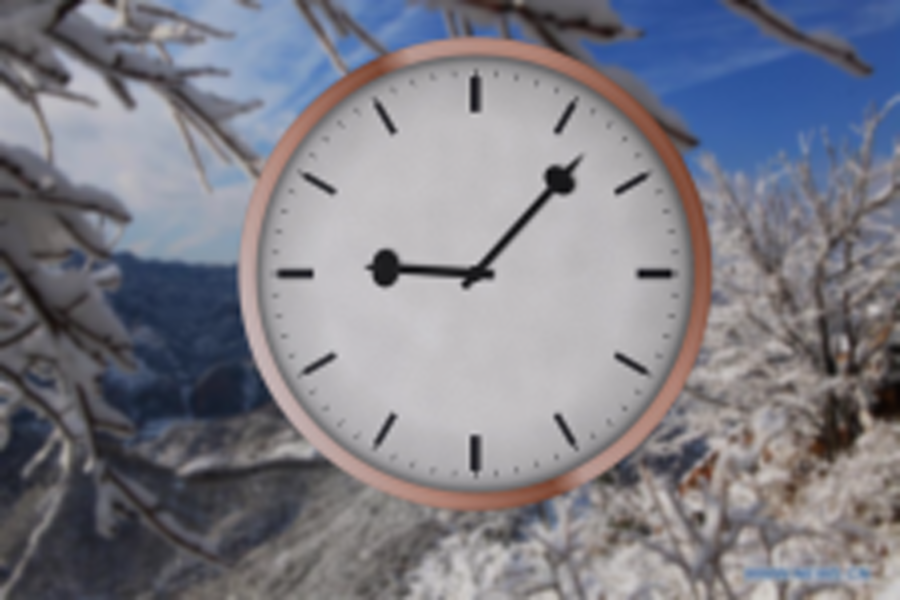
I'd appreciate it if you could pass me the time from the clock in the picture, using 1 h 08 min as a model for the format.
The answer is 9 h 07 min
